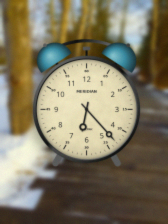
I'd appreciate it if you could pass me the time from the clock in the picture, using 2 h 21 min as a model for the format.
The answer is 6 h 23 min
